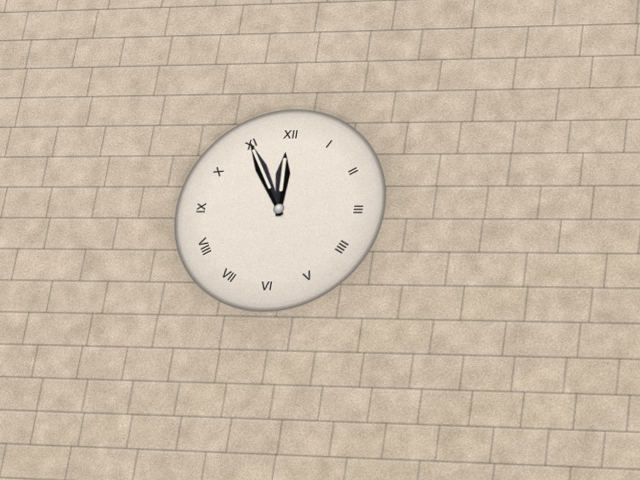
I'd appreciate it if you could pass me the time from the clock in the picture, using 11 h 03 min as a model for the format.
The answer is 11 h 55 min
